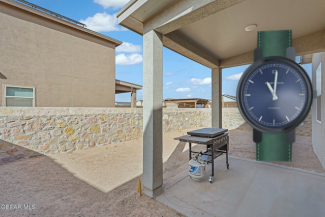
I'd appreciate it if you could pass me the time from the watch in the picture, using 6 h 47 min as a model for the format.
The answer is 11 h 01 min
